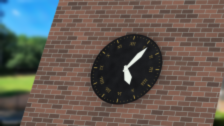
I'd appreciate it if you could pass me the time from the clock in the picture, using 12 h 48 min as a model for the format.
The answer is 5 h 06 min
